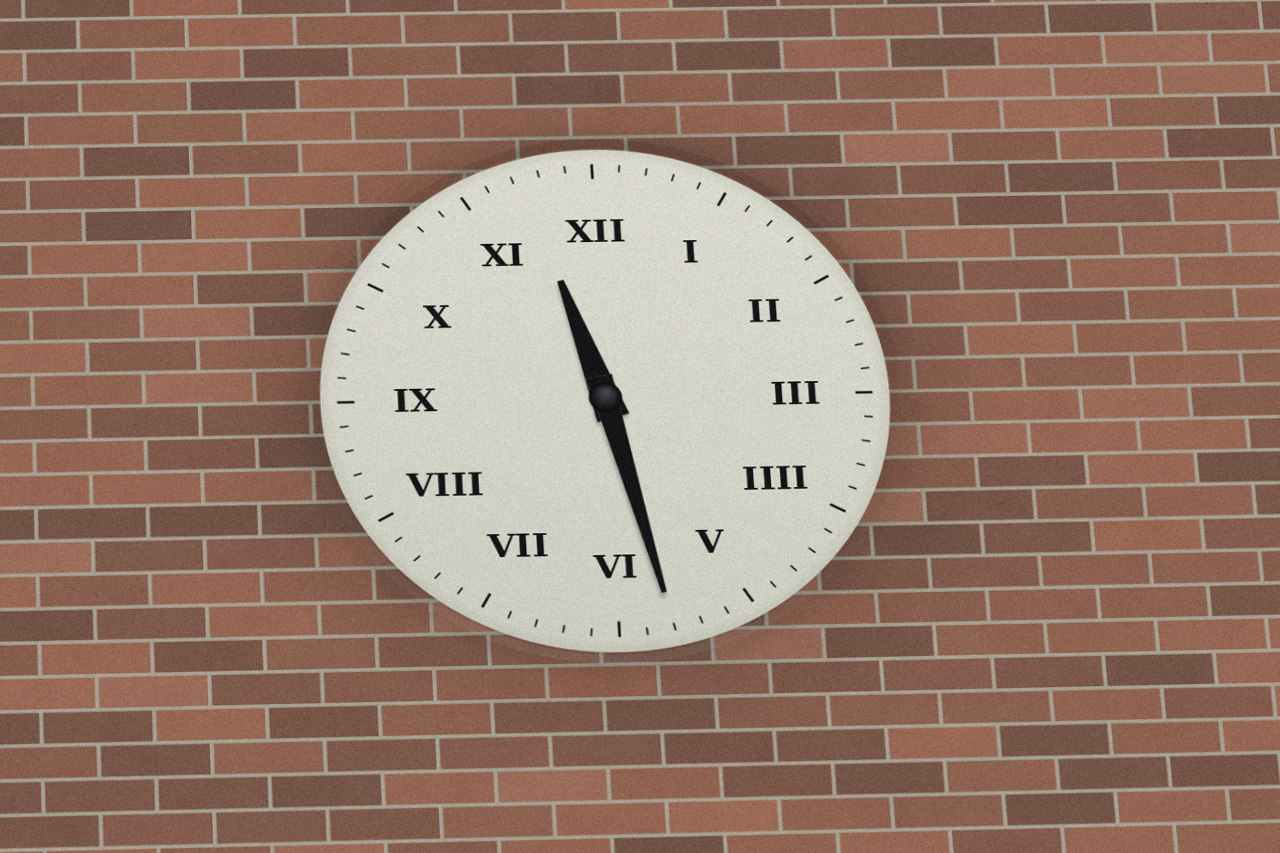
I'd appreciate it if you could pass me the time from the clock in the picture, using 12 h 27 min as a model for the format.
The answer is 11 h 28 min
